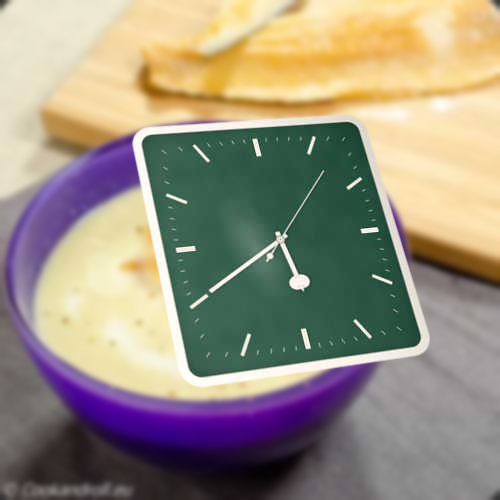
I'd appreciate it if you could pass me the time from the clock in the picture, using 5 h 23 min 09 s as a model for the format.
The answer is 5 h 40 min 07 s
